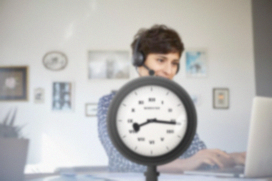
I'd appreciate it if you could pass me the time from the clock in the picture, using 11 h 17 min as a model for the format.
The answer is 8 h 16 min
